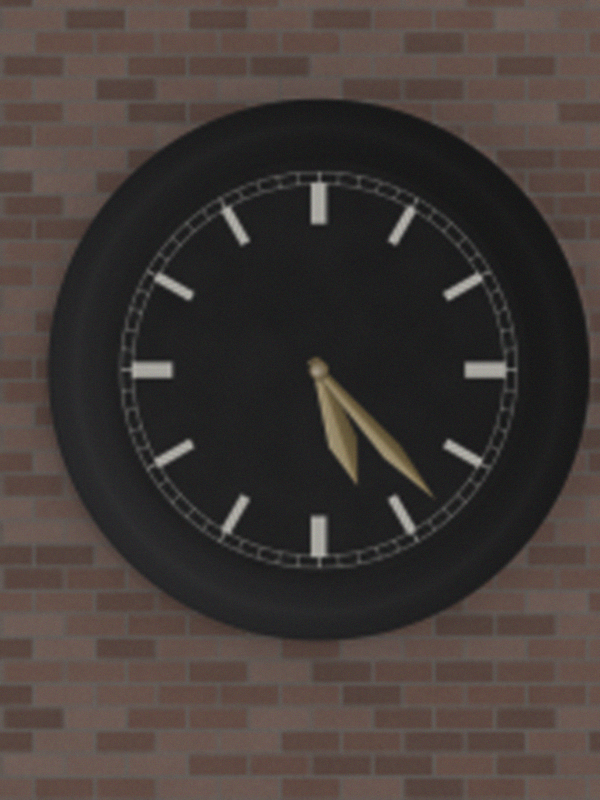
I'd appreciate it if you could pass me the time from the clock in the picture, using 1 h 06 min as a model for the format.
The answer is 5 h 23 min
